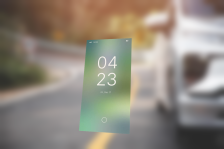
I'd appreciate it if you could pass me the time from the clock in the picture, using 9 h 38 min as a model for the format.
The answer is 4 h 23 min
